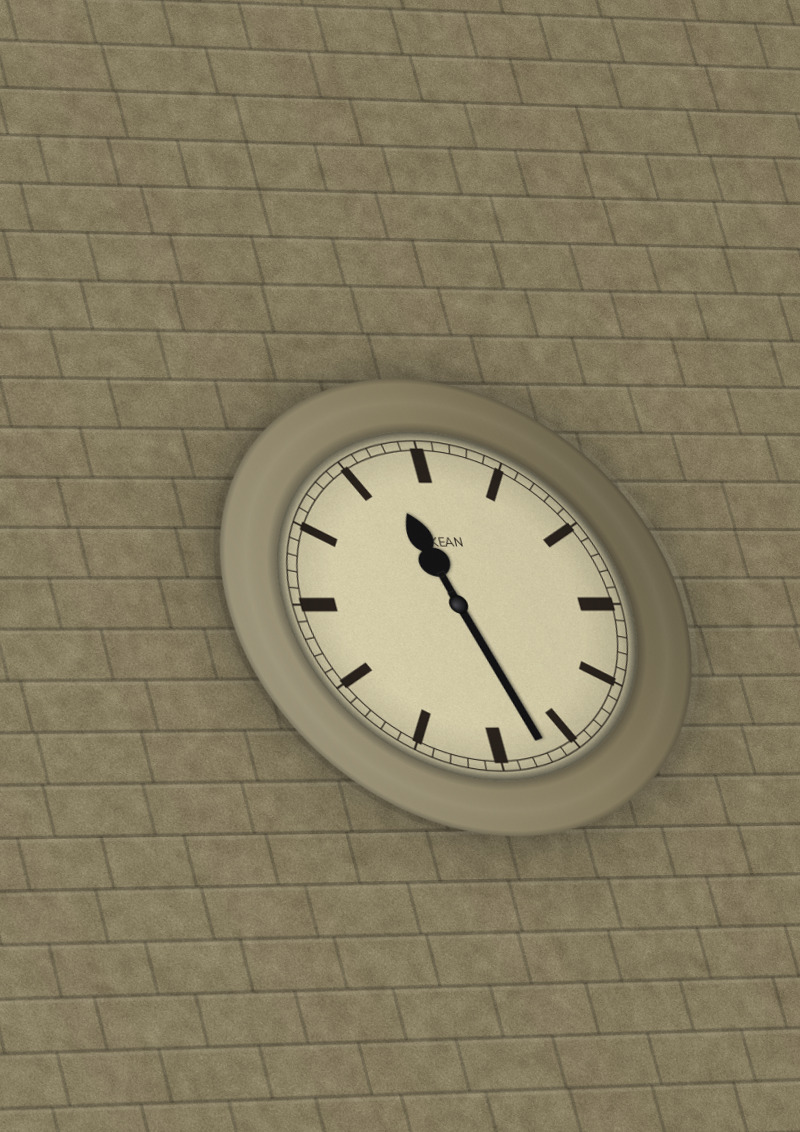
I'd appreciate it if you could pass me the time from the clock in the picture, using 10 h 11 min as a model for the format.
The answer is 11 h 27 min
